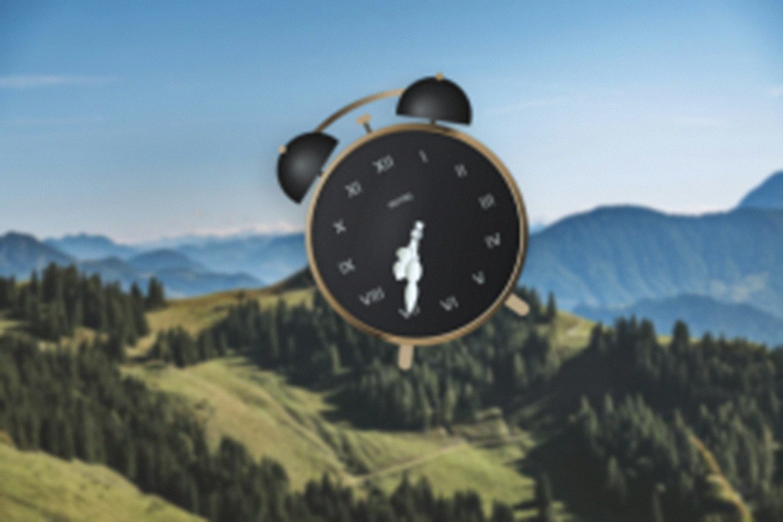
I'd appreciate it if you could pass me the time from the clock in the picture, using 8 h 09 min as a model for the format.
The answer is 7 h 35 min
